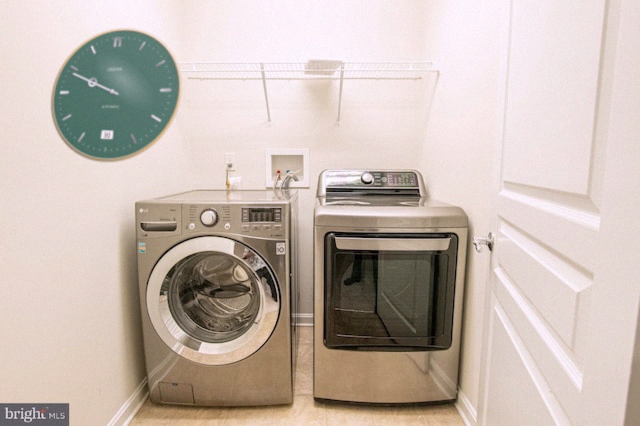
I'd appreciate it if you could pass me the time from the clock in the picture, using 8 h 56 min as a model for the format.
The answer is 9 h 49 min
